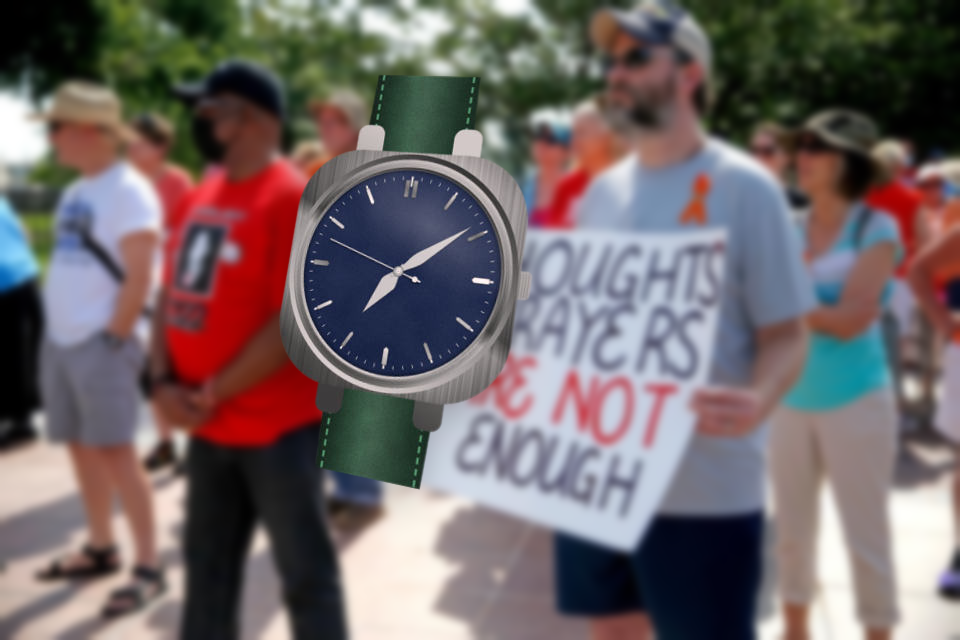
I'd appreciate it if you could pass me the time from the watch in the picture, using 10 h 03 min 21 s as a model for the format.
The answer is 7 h 08 min 48 s
